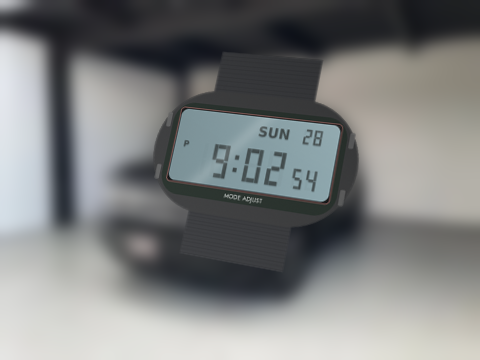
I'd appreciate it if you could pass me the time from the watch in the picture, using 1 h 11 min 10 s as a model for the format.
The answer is 9 h 02 min 54 s
